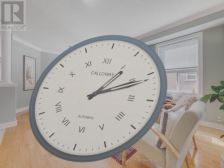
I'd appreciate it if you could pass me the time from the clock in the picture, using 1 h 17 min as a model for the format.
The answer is 1 h 11 min
